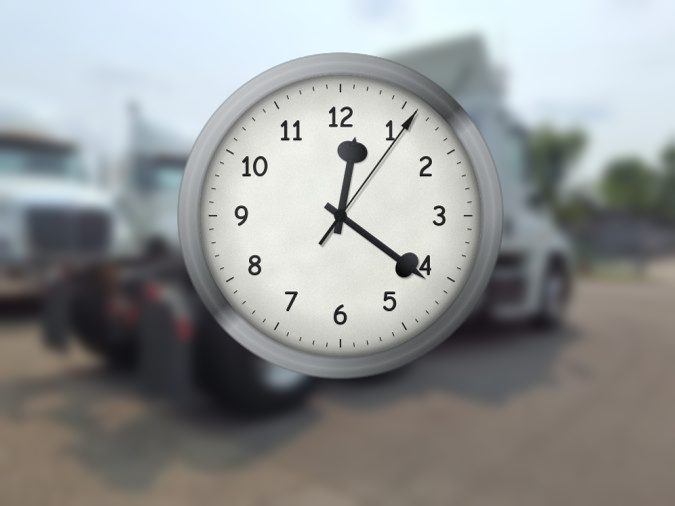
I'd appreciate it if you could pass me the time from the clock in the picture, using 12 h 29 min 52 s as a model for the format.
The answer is 12 h 21 min 06 s
